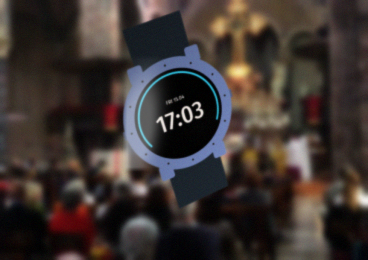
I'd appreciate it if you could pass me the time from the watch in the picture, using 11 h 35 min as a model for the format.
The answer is 17 h 03 min
